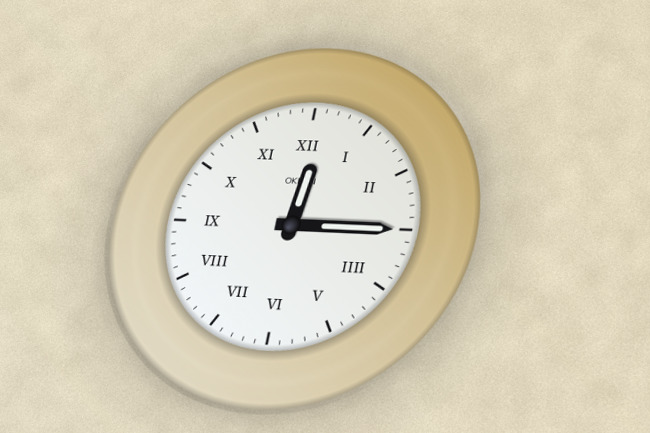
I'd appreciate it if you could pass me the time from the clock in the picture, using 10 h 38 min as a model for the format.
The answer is 12 h 15 min
